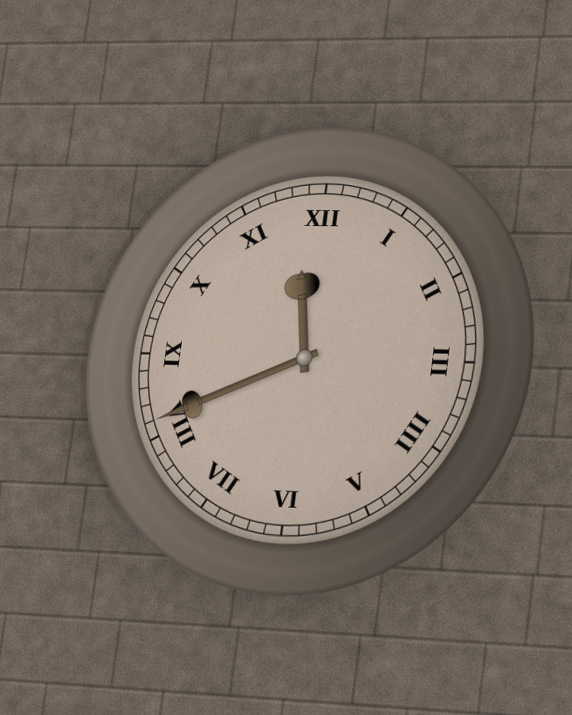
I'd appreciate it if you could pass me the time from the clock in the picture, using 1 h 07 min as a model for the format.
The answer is 11 h 41 min
